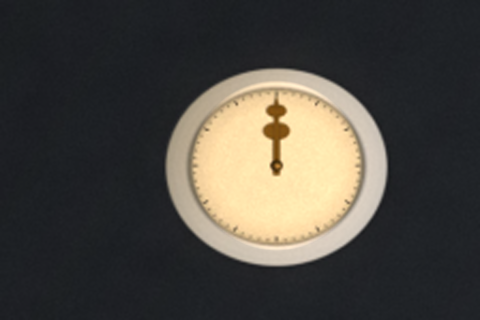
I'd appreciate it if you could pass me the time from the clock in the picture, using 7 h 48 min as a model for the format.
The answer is 12 h 00 min
